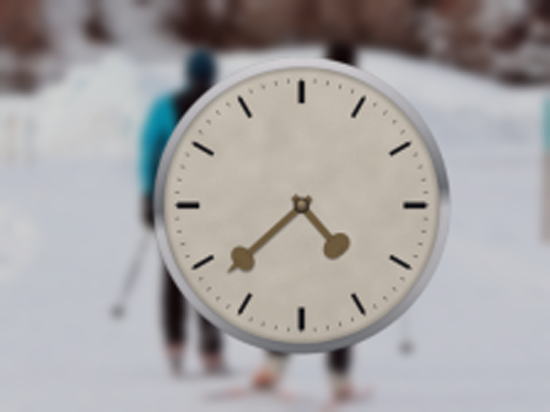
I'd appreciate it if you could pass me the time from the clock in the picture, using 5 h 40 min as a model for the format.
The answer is 4 h 38 min
